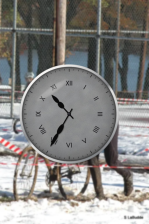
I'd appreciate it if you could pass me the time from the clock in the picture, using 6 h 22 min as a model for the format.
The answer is 10 h 35 min
